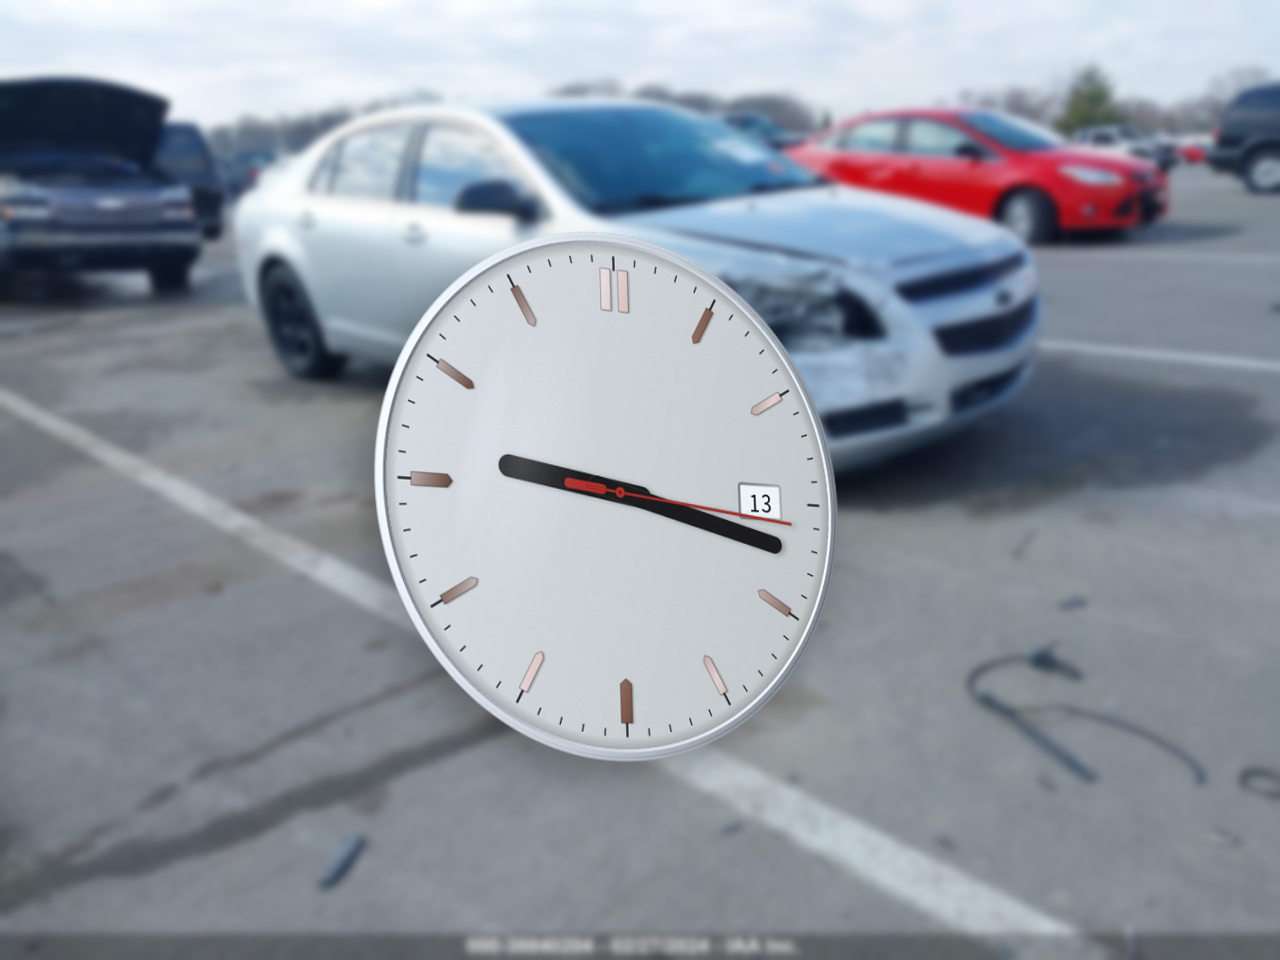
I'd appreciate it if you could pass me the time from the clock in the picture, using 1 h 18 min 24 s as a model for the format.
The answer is 9 h 17 min 16 s
